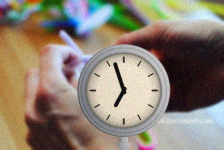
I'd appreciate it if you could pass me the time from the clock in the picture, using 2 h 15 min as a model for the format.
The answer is 6 h 57 min
